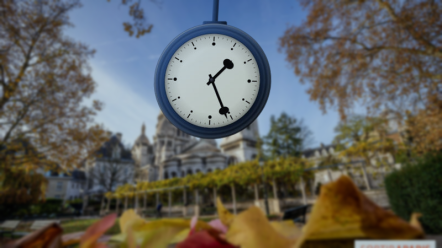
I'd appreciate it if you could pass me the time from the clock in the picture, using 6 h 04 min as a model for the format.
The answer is 1 h 26 min
